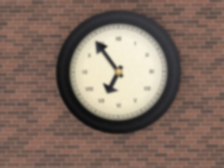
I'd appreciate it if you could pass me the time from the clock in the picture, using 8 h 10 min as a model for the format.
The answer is 6 h 54 min
